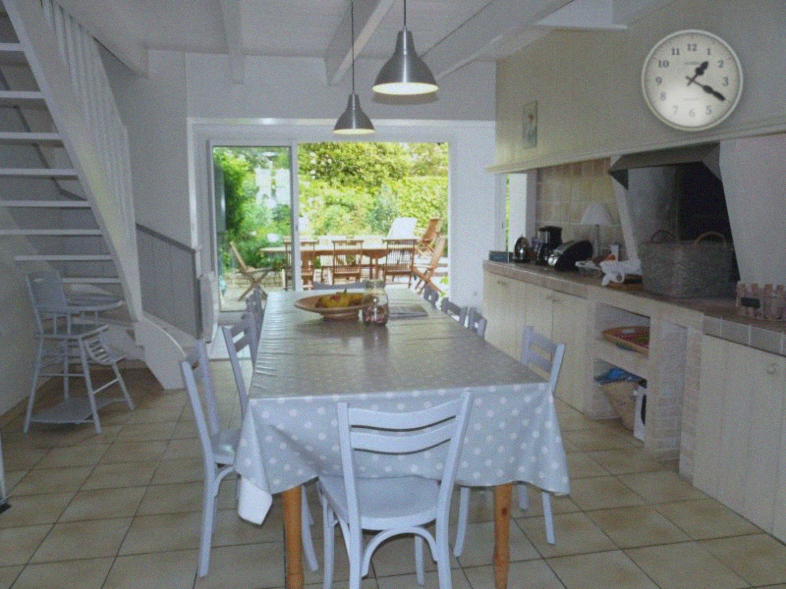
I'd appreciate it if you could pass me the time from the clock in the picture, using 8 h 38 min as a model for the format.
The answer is 1 h 20 min
